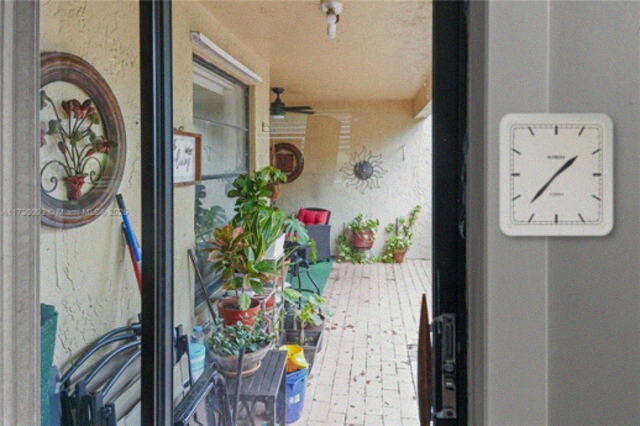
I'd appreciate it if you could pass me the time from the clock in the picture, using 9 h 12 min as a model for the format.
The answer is 1 h 37 min
